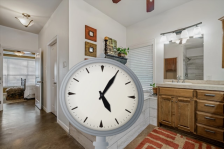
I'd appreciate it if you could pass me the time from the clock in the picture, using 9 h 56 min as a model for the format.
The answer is 5 h 05 min
